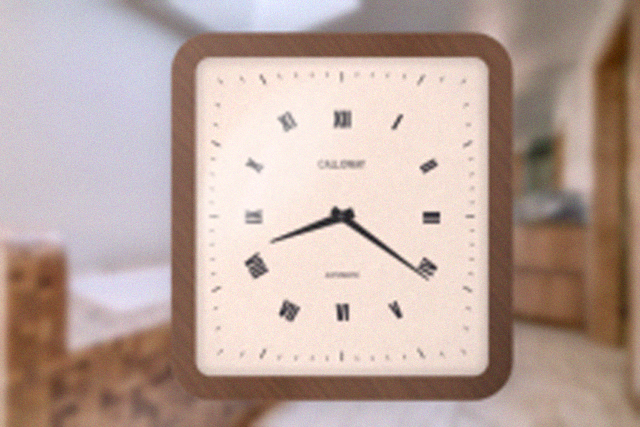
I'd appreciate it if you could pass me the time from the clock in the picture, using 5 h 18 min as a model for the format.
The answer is 8 h 21 min
